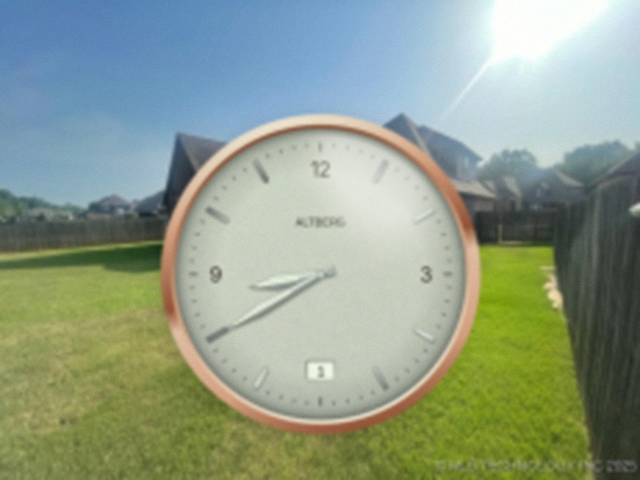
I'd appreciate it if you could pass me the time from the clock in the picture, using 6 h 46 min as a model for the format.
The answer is 8 h 40 min
